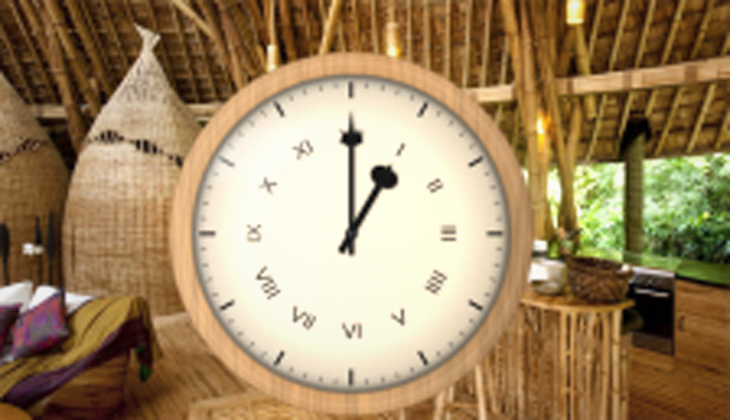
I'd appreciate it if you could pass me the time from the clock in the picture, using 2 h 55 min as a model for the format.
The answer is 1 h 00 min
